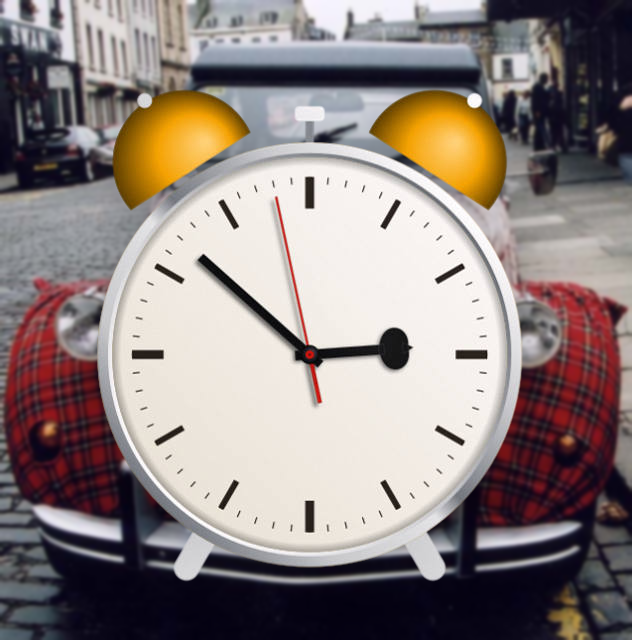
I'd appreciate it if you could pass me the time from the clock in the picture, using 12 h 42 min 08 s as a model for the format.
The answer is 2 h 51 min 58 s
